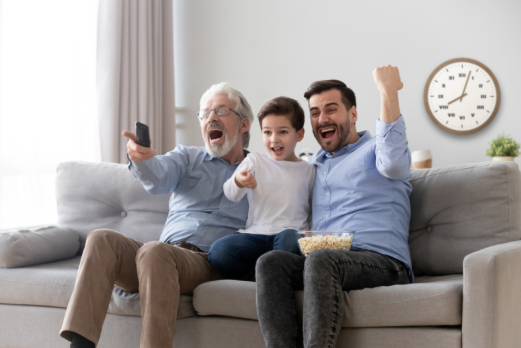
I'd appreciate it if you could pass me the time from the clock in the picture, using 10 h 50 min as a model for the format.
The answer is 8 h 03 min
